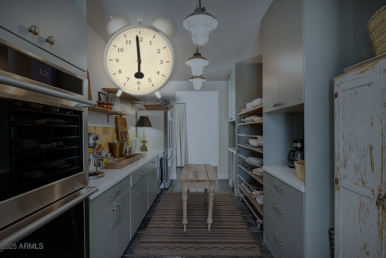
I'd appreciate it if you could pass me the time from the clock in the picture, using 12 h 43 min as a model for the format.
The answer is 5 h 59 min
